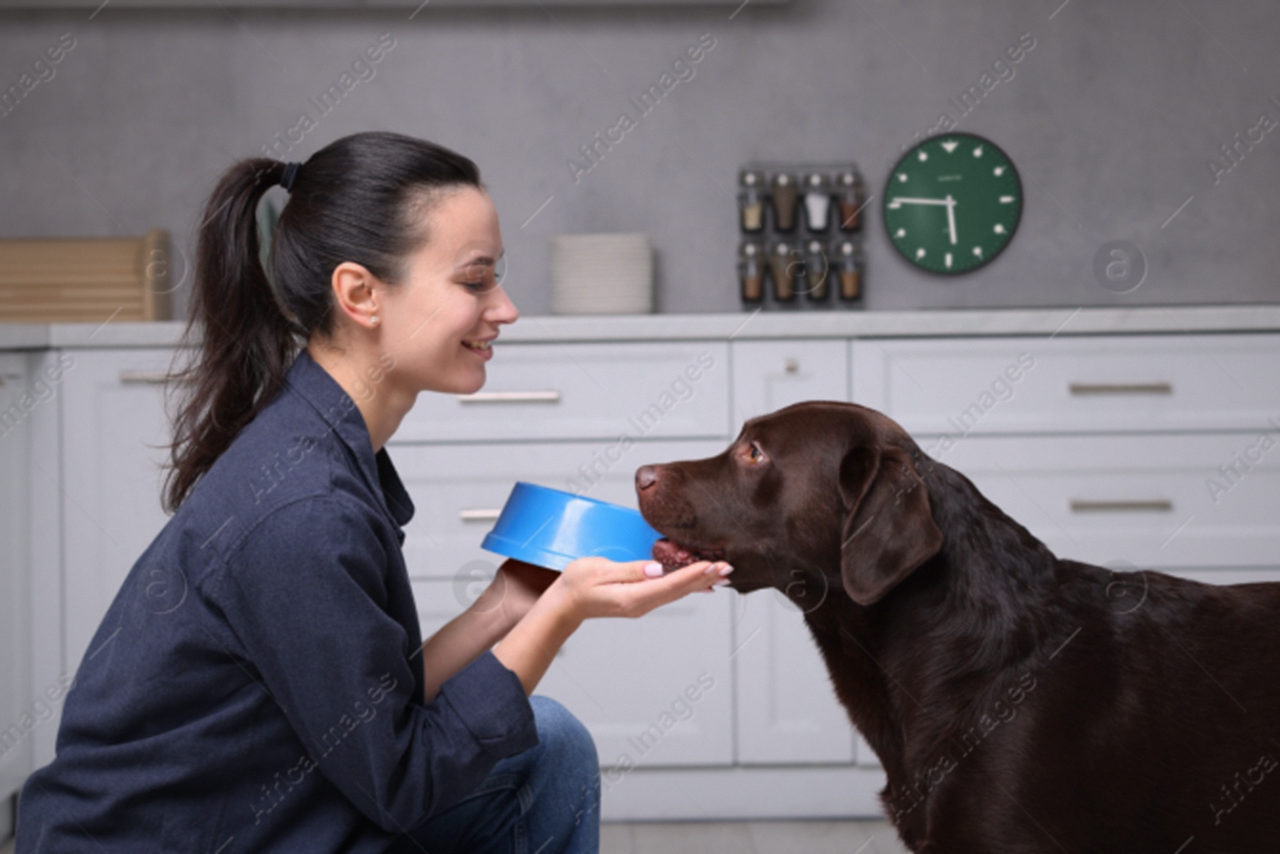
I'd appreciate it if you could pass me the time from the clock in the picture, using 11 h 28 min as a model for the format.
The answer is 5 h 46 min
